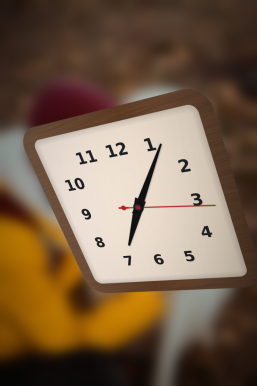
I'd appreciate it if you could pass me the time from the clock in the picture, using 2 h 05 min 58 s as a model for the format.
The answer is 7 h 06 min 16 s
